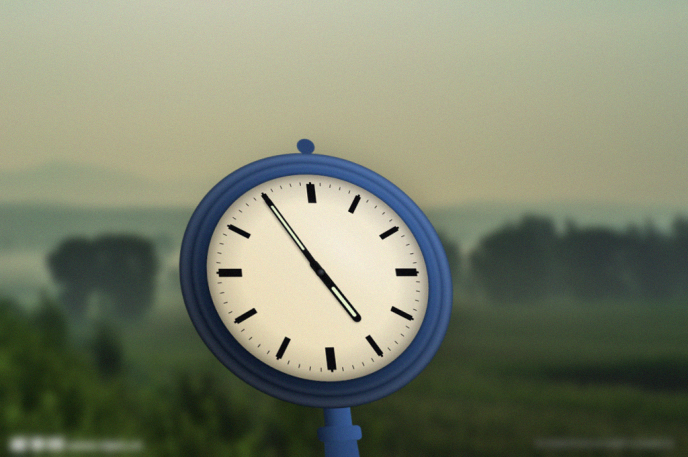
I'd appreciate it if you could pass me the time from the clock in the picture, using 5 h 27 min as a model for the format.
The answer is 4 h 55 min
